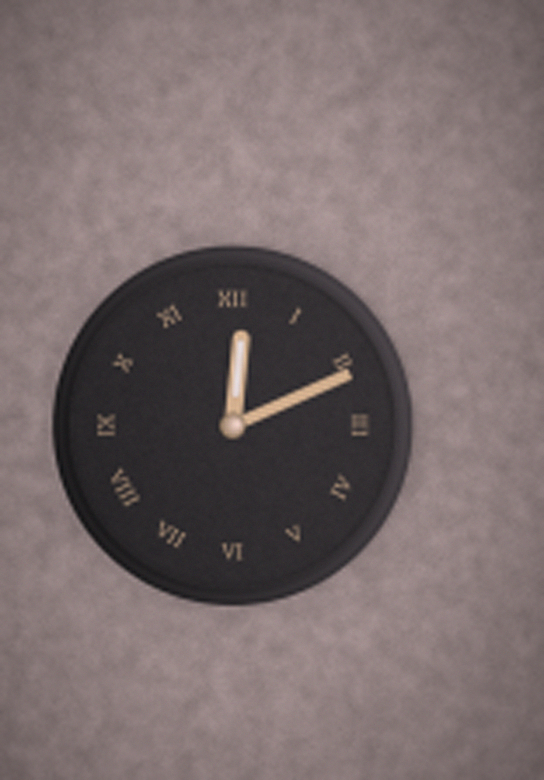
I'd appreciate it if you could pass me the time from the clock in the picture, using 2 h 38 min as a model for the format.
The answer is 12 h 11 min
